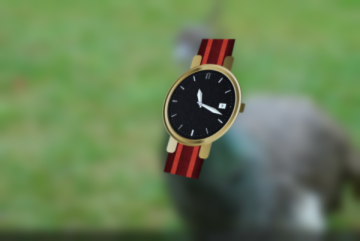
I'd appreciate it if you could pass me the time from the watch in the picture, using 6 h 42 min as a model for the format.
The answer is 11 h 18 min
